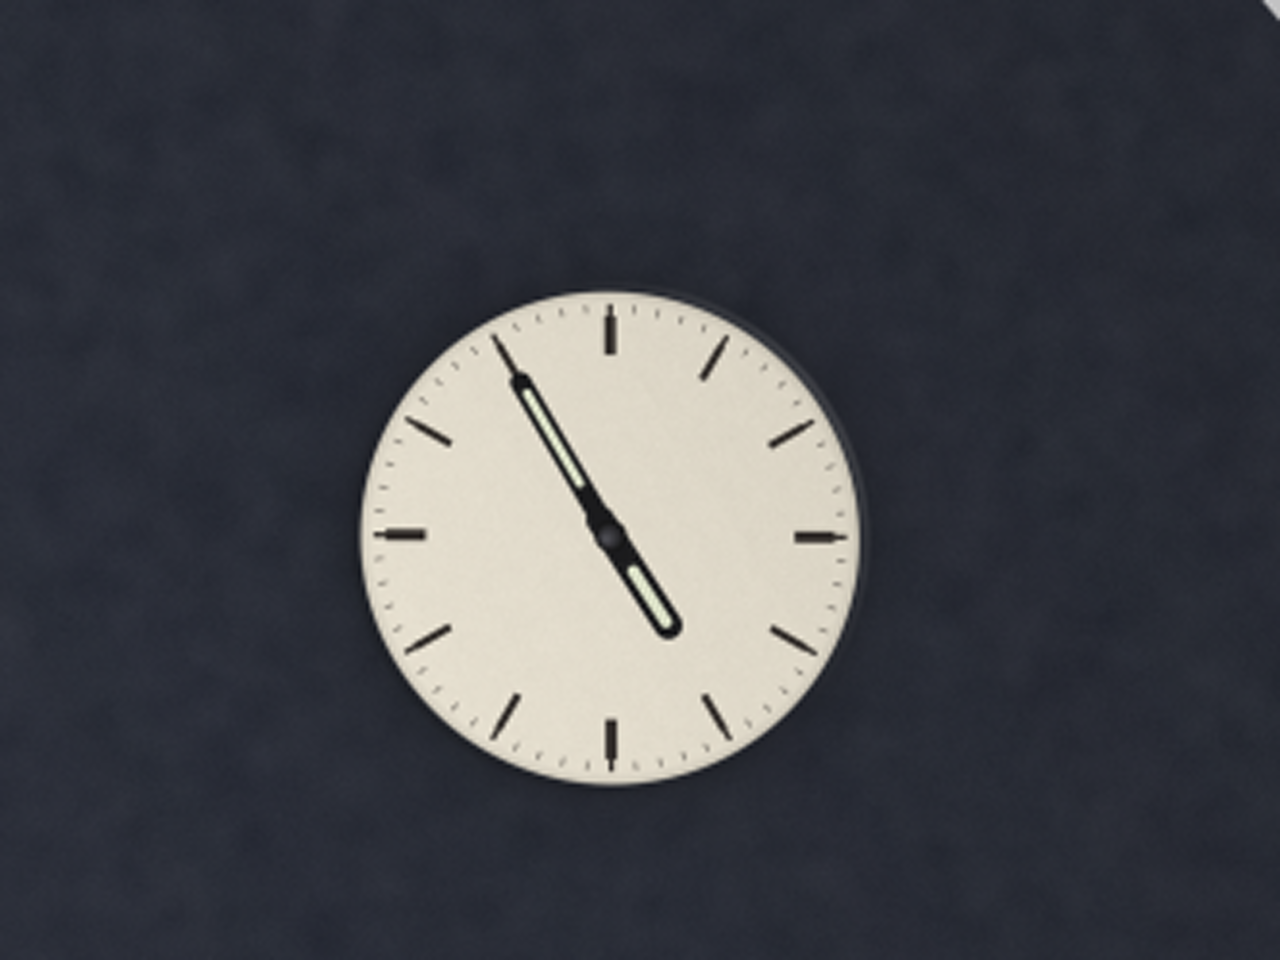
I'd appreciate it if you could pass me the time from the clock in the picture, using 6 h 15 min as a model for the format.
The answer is 4 h 55 min
